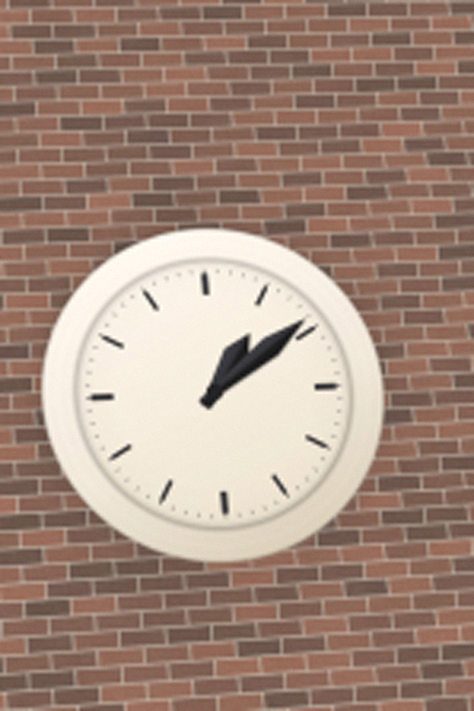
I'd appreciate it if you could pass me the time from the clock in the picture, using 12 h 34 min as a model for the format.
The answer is 1 h 09 min
